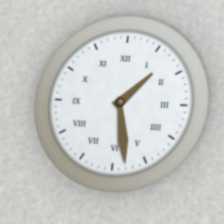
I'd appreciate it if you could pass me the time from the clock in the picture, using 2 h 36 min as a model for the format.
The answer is 1 h 28 min
